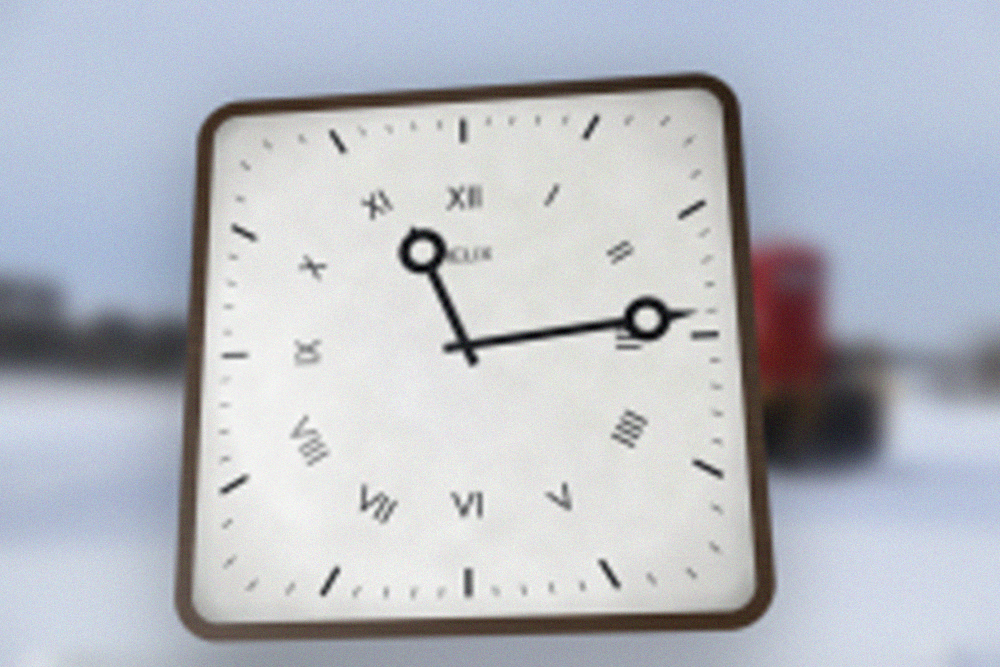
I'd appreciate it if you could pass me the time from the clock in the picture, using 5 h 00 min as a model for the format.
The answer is 11 h 14 min
